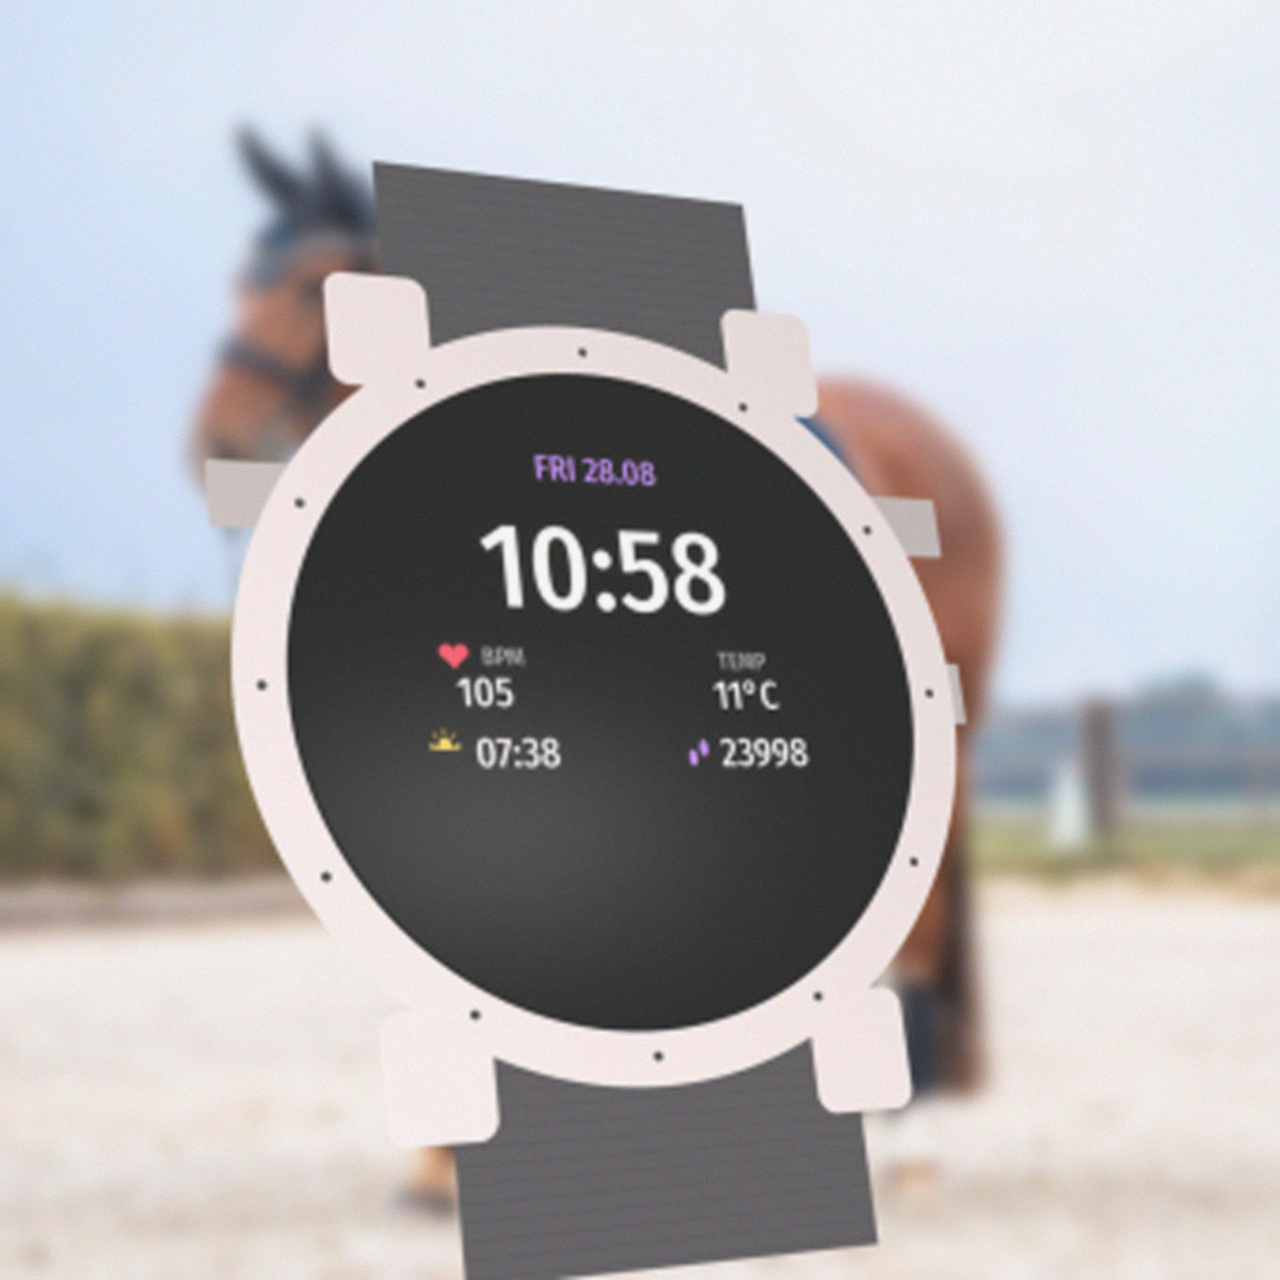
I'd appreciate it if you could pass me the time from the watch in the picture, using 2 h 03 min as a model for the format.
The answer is 10 h 58 min
